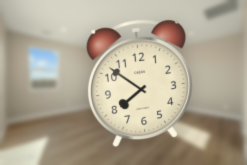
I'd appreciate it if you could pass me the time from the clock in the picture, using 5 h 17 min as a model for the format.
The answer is 7 h 52 min
